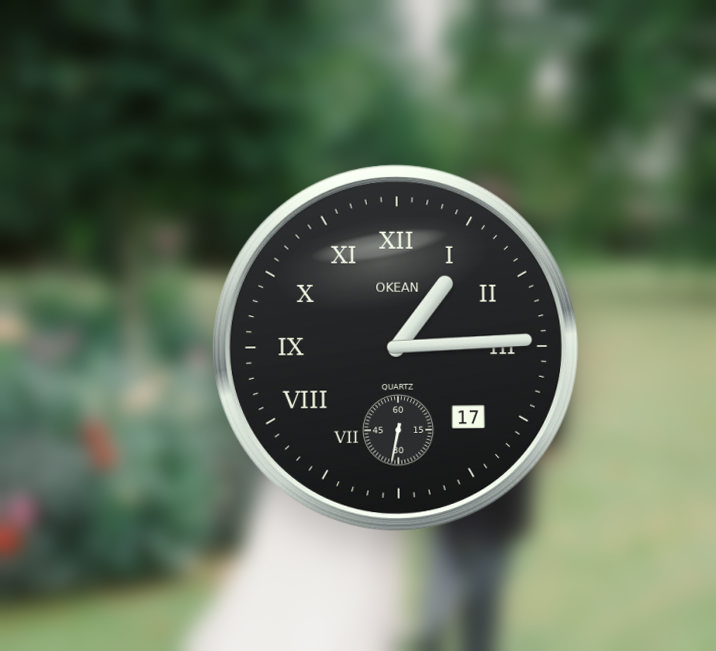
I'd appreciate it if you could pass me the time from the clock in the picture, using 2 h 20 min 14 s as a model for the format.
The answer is 1 h 14 min 32 s
